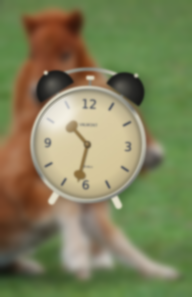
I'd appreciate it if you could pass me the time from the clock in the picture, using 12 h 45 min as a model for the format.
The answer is 10 h 32 min
